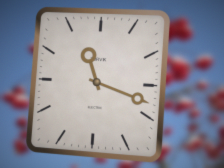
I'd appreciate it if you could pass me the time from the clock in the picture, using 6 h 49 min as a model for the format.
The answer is 11 h 18 min
